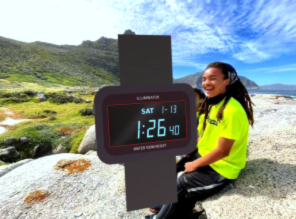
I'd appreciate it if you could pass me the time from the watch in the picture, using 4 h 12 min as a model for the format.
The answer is 1 h 26 min
